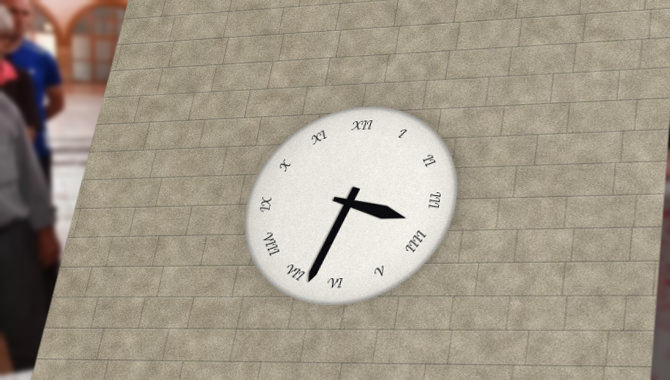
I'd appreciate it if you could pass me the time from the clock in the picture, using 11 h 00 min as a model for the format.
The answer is 3 h 33 min
